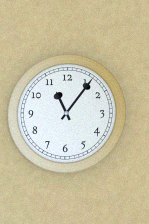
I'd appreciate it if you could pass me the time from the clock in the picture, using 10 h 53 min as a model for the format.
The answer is 11 h 06 min
